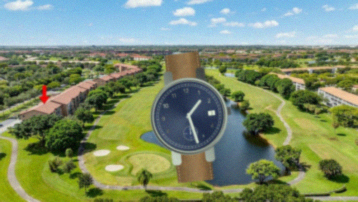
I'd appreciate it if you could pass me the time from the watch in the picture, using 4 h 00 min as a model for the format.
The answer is 1 h 28 min
